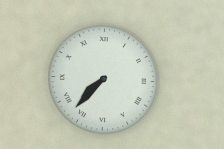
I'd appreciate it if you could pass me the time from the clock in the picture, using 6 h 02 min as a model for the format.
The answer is 7 h 37 min
